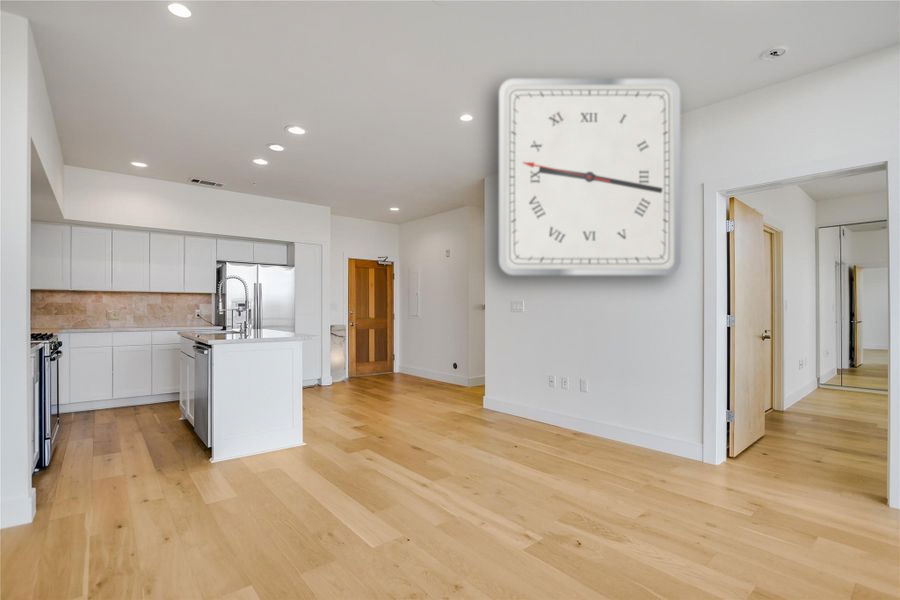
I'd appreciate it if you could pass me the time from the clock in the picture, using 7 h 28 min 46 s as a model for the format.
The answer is 9 h 16 min 47 s
